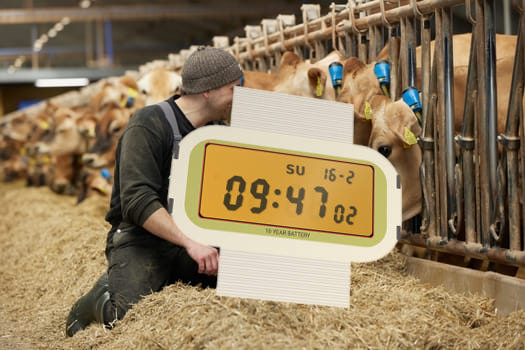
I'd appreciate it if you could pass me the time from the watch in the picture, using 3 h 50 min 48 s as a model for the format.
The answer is 9 h 47 min 02 s
